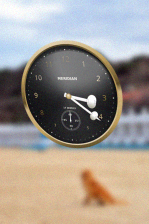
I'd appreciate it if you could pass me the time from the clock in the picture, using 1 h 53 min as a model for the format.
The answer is 3 h 21 min
